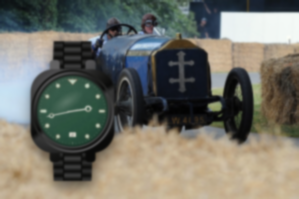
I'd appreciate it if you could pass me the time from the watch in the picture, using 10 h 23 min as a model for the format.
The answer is 2 h 43 min
